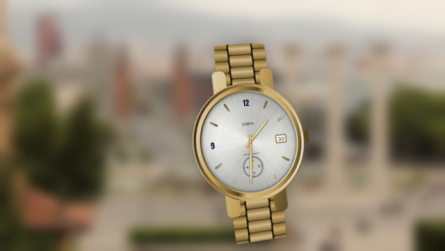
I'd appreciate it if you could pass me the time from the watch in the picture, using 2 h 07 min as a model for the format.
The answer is 1 h 31 min
